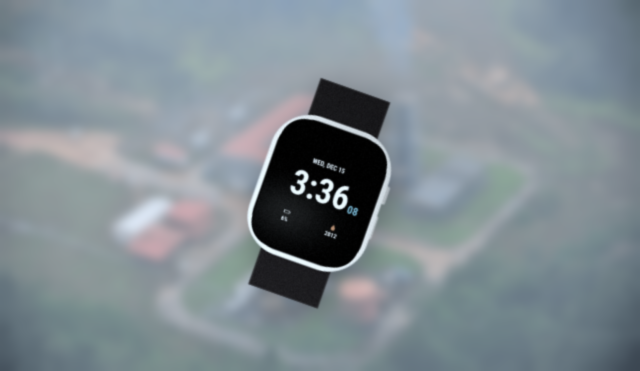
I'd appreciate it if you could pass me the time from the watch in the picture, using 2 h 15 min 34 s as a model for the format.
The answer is 3 h 36 min 08 s
